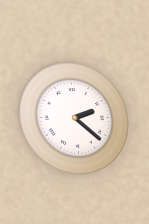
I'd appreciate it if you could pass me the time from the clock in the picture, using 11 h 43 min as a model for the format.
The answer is 2 h 22 min
